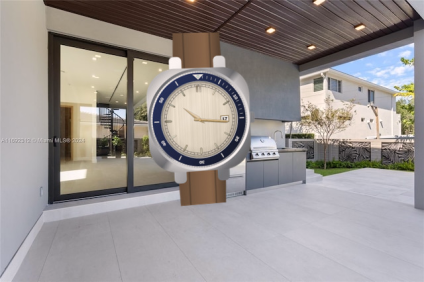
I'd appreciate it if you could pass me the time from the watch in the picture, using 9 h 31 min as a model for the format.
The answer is 10 h 16 min
